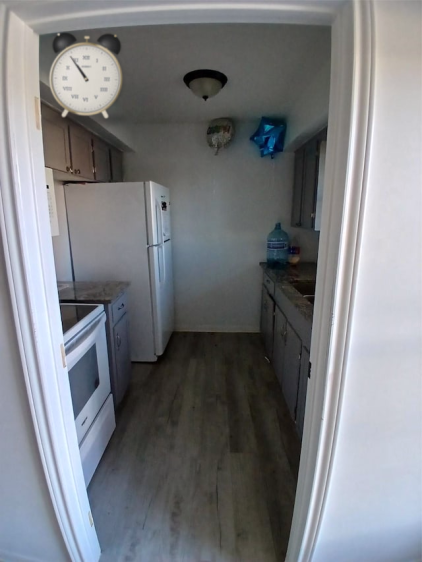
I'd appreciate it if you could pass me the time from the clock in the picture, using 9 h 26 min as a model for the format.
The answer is 10 h 54 min
